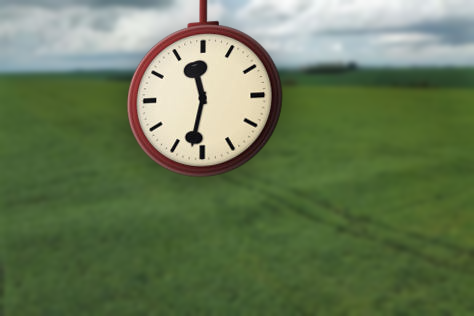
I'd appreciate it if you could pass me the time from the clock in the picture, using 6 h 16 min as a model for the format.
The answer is 11 h 32 min
